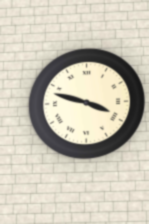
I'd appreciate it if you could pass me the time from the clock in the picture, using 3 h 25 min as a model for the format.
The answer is 3 h 48 min
